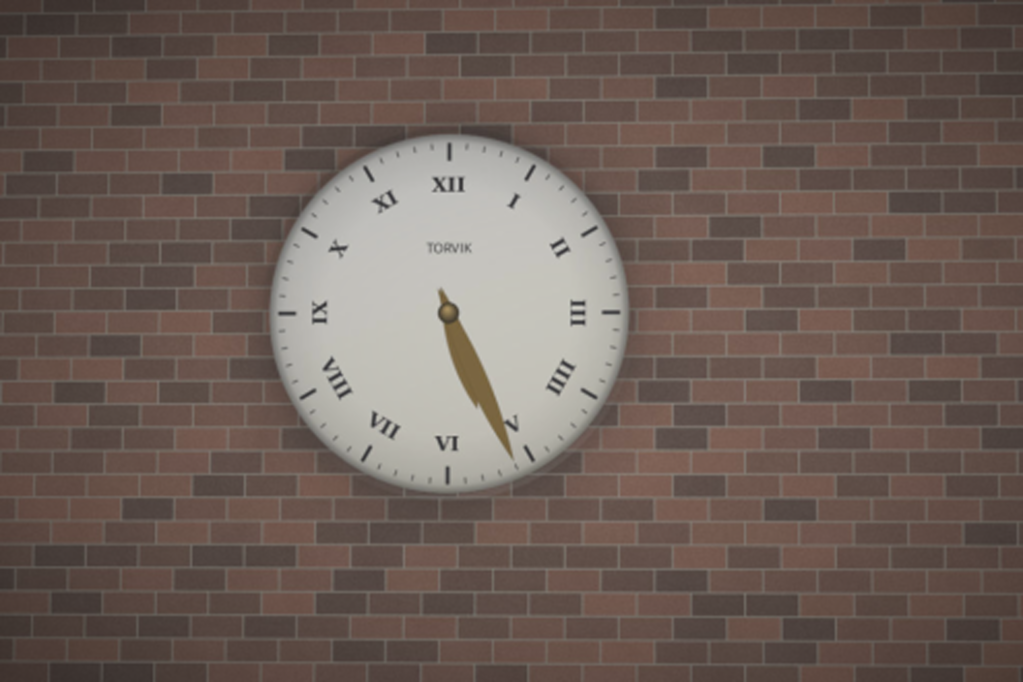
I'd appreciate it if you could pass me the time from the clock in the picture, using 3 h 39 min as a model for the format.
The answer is 5 h 26 min
